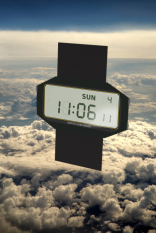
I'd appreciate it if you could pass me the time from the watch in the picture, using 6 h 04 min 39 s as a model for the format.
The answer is 11 h 06 min 11 s
